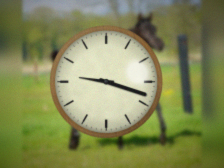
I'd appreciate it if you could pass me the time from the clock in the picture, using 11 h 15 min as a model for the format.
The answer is 9 h 18 min
